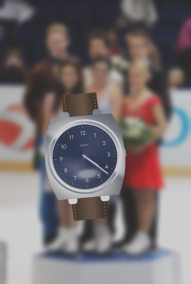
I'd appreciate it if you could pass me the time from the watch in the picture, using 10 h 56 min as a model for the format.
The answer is 4 h 22 min
